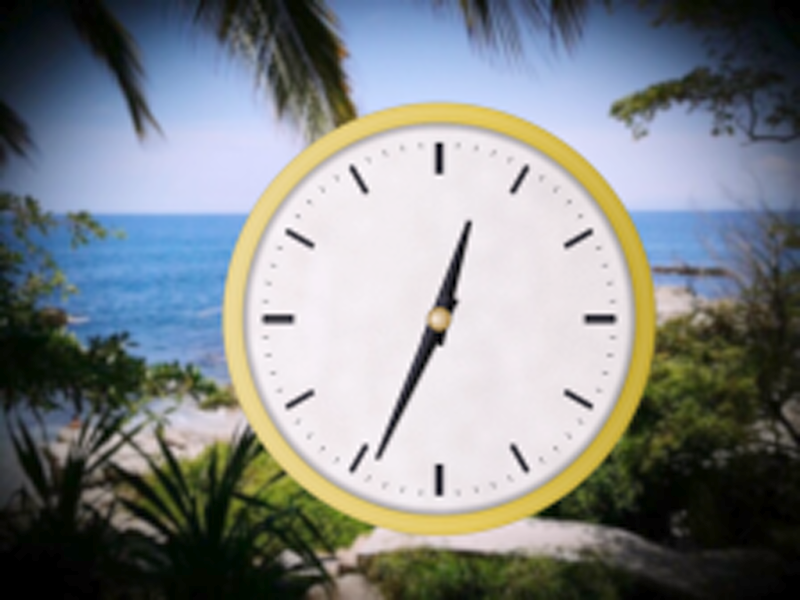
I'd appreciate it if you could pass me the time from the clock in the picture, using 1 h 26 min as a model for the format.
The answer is 12 h 34 min
